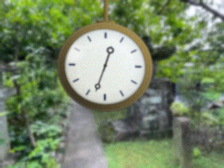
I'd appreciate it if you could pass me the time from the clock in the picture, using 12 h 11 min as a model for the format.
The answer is 12 h 33 min
